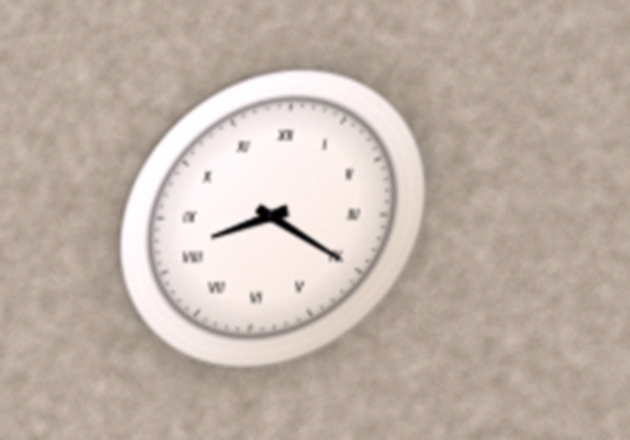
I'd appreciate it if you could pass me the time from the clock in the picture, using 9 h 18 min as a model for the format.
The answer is 8 h 20 min
